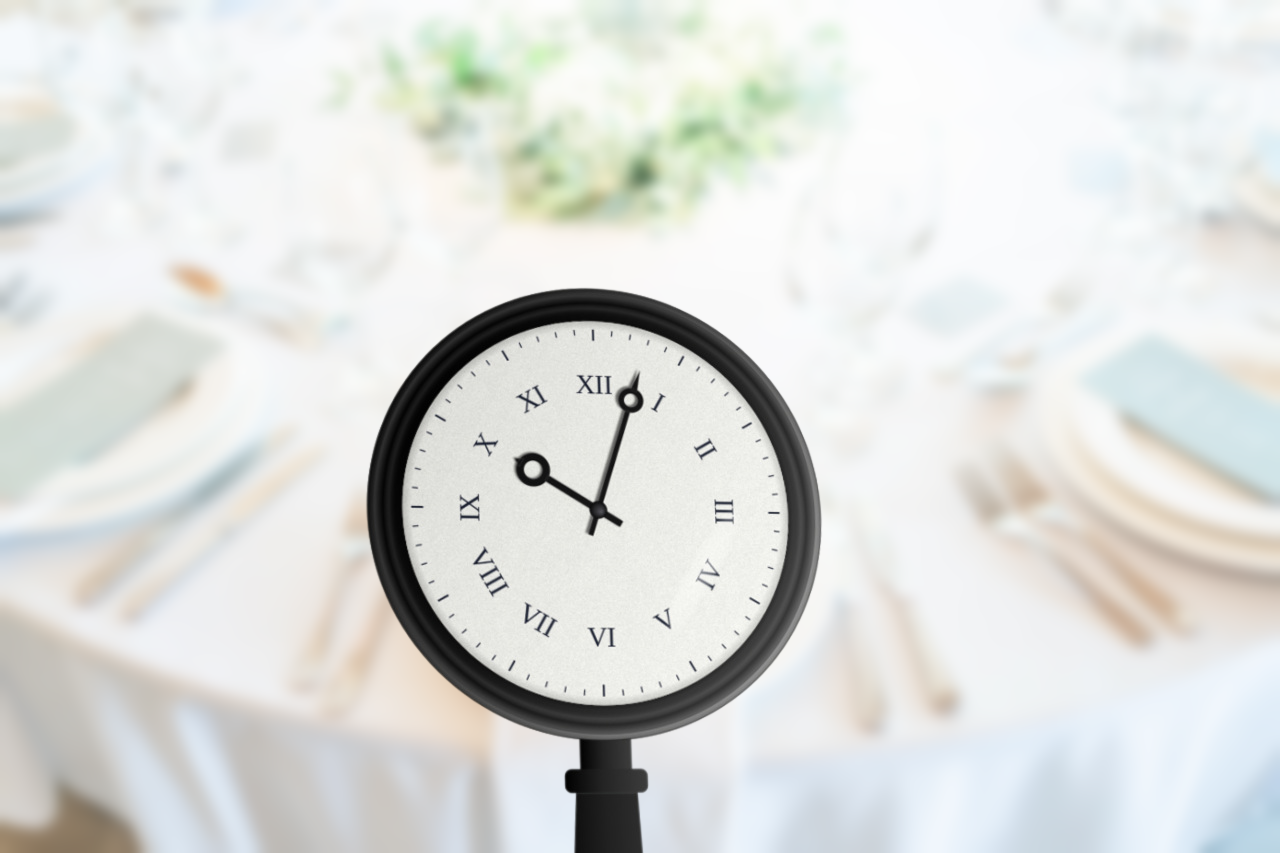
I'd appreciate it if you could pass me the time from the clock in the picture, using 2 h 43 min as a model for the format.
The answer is 10 h 03 min
